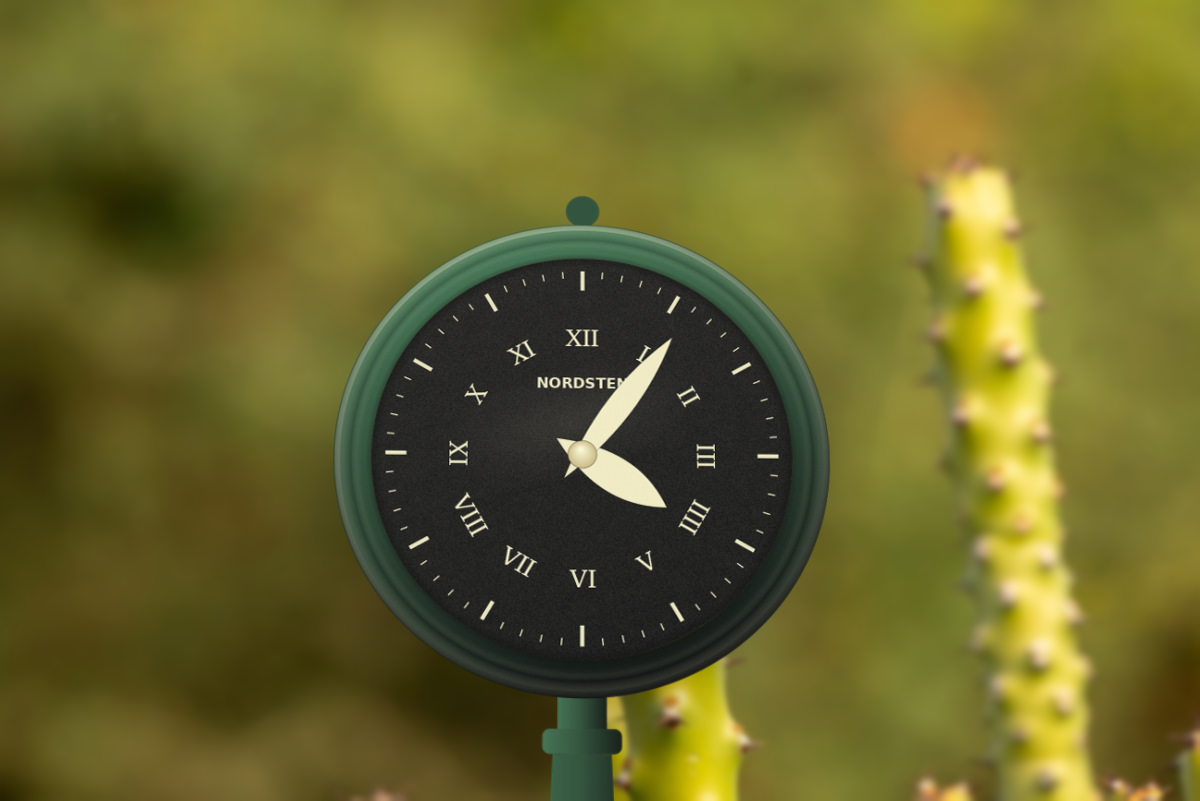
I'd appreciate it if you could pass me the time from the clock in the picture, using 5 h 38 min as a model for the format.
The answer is 4 h 06 min
